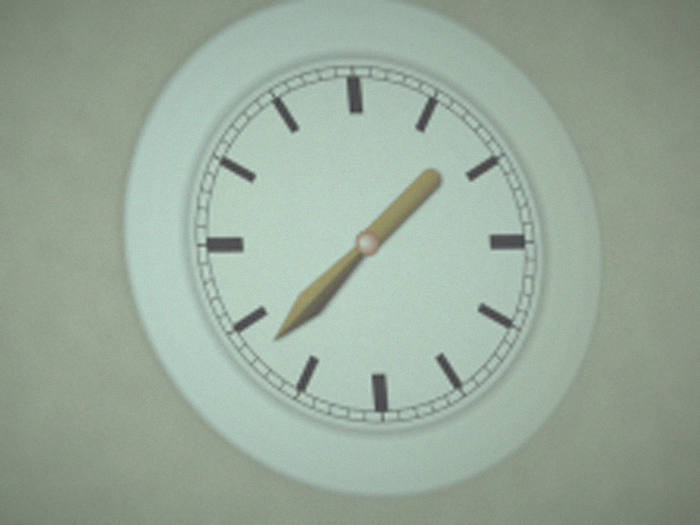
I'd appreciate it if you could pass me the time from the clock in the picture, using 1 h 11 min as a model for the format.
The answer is 1 h 38 min
